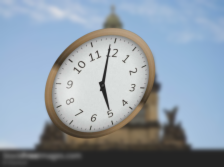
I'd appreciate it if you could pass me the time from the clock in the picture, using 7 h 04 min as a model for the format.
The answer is 4 h 59 min
